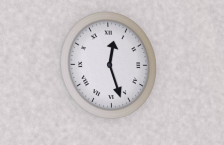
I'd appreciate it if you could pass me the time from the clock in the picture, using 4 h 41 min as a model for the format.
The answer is 12 h 27 min
